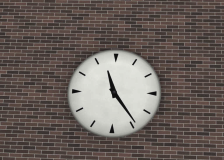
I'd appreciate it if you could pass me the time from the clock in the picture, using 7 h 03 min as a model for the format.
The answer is 11 h 24 min
